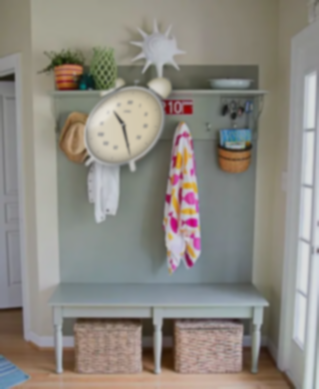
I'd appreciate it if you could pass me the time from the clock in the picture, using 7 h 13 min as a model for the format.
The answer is 10 h 25 min
